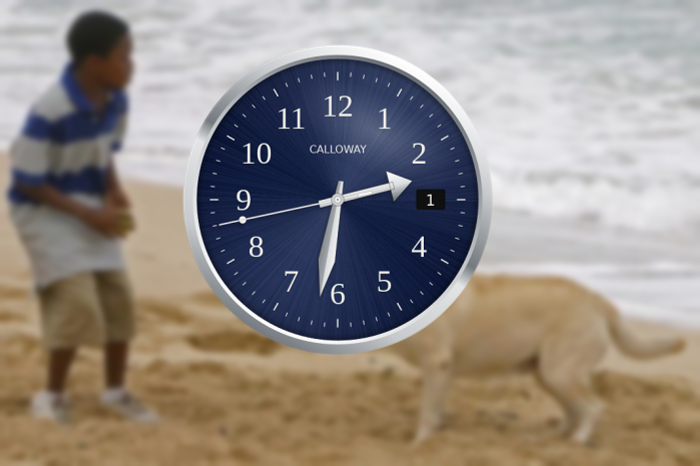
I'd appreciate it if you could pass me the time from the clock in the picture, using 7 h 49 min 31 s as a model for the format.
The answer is 2 h 31 min 43 s
